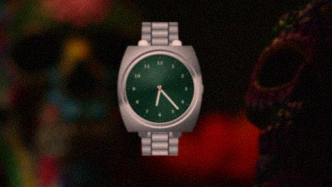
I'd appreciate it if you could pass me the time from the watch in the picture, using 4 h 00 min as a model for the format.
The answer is 6 h 23 min
